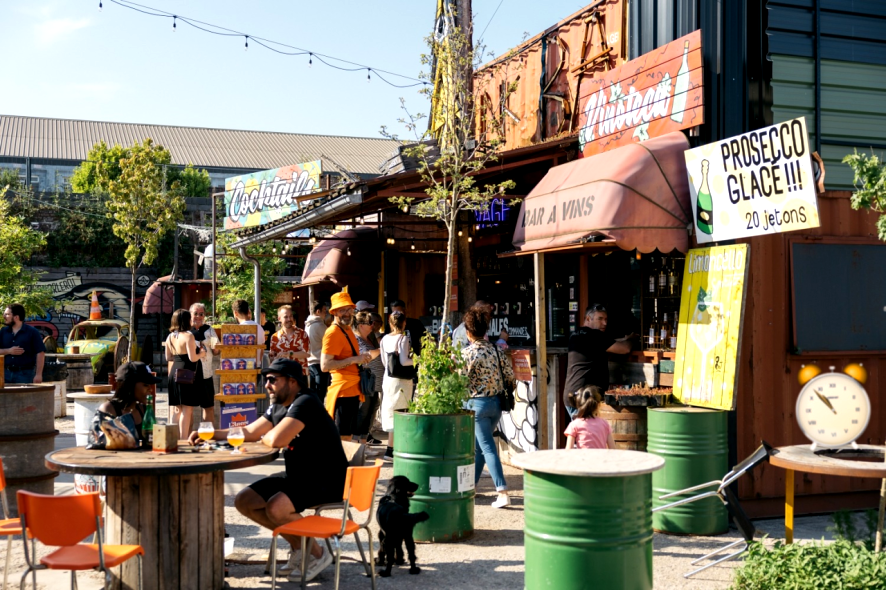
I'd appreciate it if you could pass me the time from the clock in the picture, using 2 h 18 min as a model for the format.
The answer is 10 h 53 min
